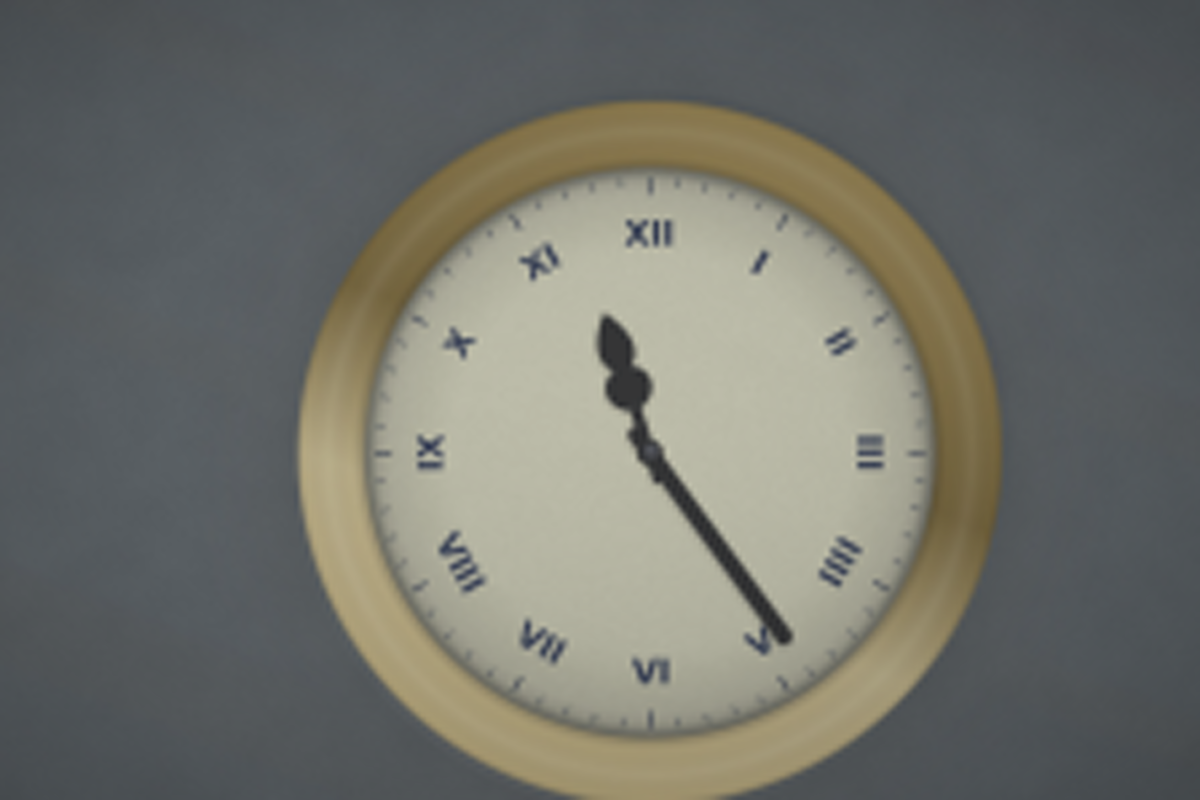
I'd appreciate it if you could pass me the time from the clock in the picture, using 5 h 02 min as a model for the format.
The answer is 11 h 24 min
